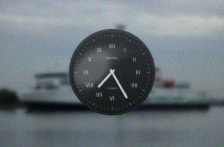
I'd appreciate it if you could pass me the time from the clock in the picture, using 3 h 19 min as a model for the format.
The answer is 7 h 25 min
